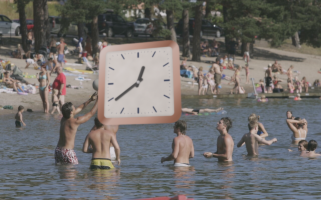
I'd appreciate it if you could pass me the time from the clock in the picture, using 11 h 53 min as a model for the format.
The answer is 12 h 39 min
